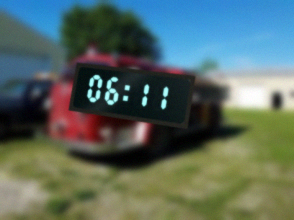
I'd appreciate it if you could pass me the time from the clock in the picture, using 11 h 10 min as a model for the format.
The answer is 6 h 11 min
